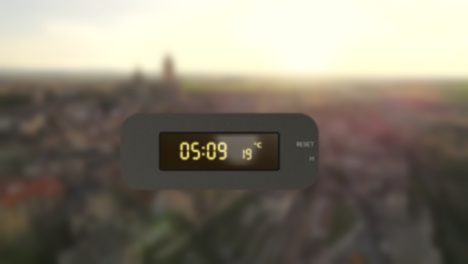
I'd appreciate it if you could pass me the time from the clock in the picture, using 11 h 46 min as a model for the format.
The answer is 5 h 09 min
